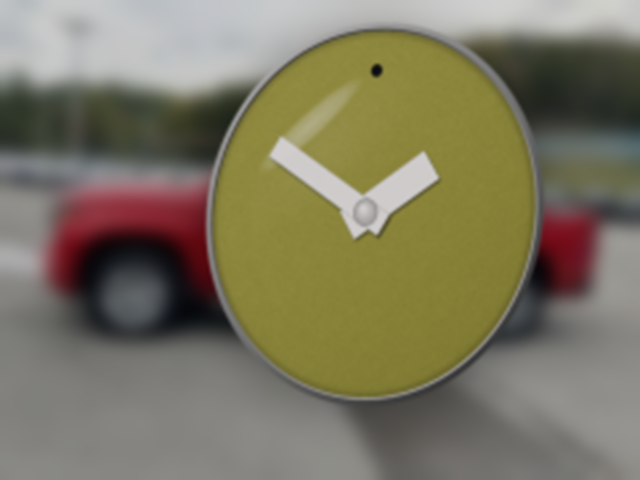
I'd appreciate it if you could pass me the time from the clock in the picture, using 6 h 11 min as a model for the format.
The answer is 1 h 50 min
